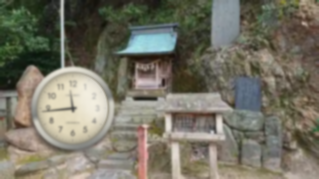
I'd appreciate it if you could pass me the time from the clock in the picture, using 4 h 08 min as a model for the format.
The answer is 11 h 44 min
